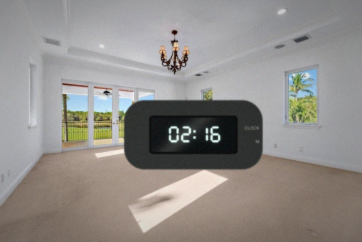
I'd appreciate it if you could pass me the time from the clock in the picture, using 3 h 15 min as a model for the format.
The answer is 2 h 16 min
